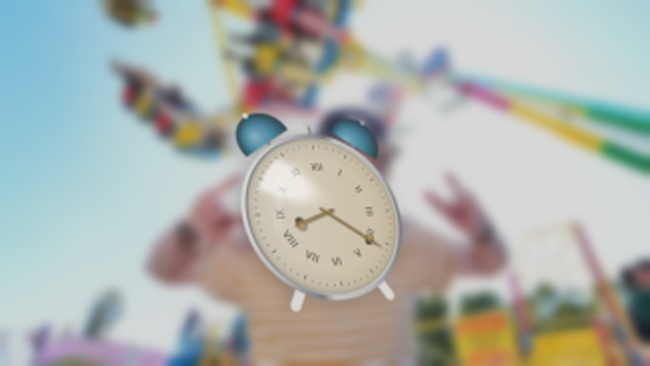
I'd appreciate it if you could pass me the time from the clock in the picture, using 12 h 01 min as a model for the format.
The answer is 8 h 21 min
